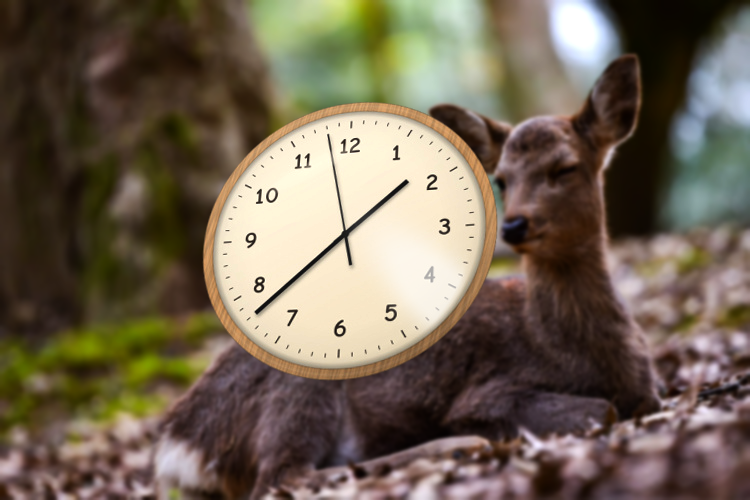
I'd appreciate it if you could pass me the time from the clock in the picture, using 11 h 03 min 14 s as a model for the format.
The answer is 1 h 37 min 58 s
